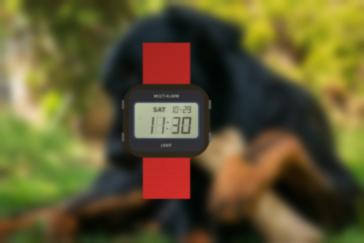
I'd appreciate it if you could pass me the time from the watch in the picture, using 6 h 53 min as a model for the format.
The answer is 11 h 30 min
